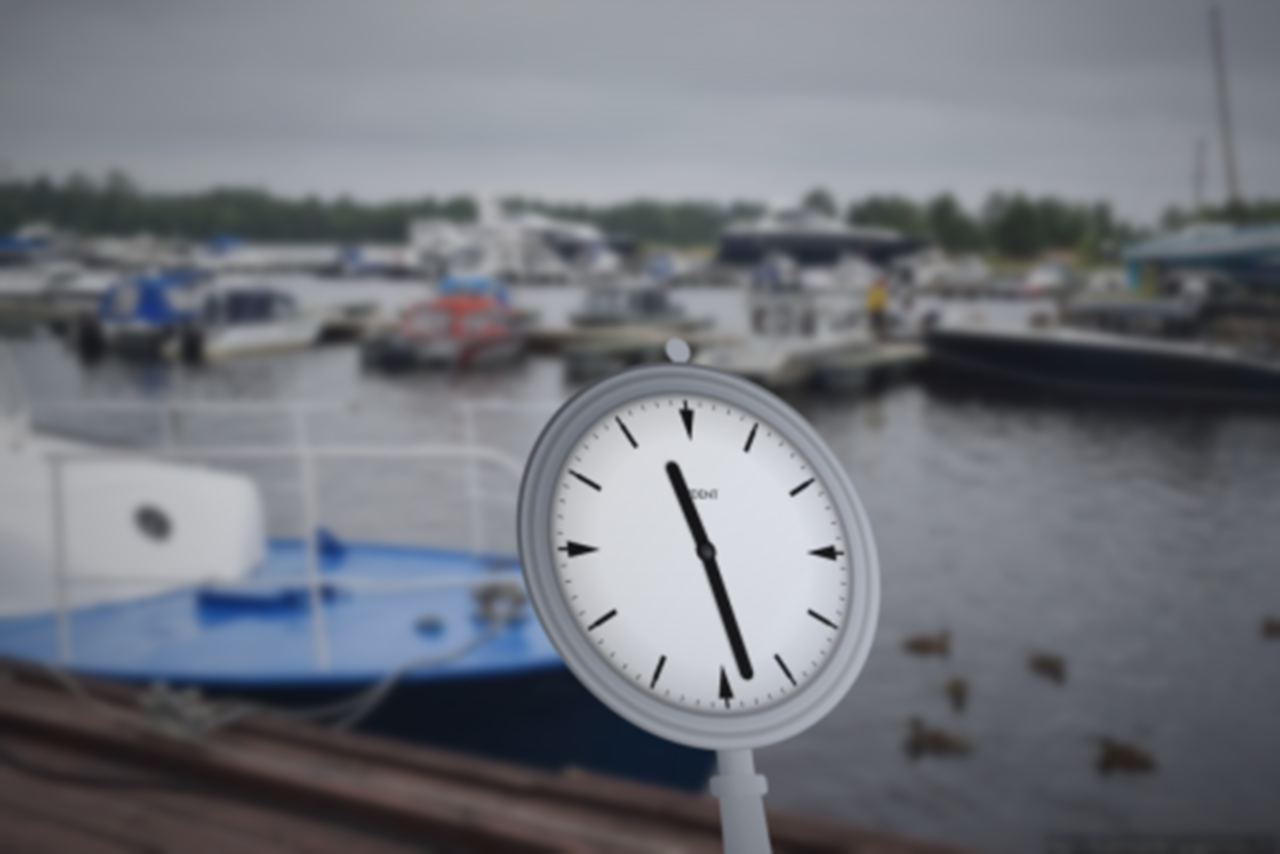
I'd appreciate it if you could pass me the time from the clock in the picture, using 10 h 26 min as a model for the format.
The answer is 11 h 28 min
